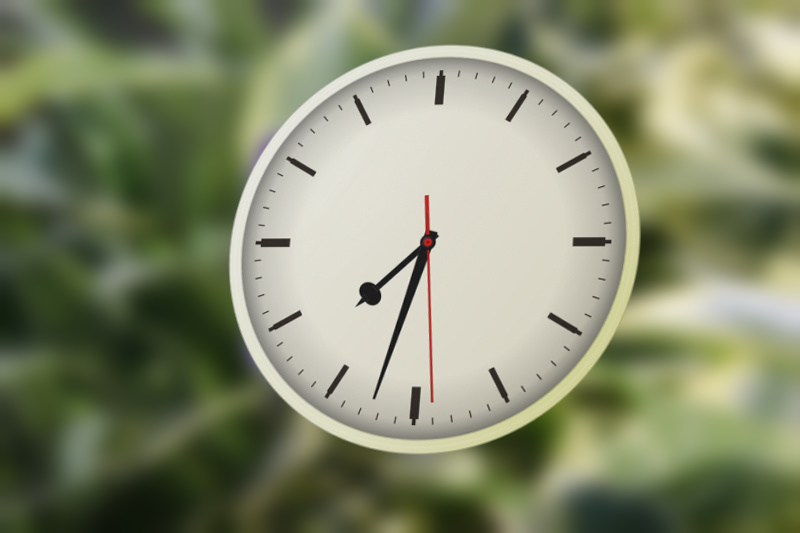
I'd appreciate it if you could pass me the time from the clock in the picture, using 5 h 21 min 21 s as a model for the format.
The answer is 7 h 32 min 29 s
